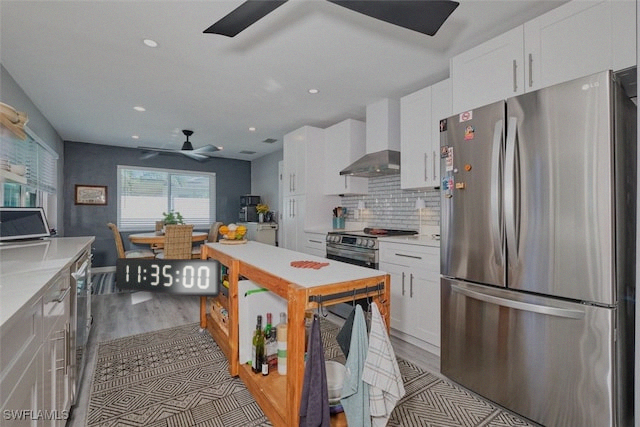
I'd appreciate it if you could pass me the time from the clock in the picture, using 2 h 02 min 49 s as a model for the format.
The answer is 11 h 35 min 00 s
